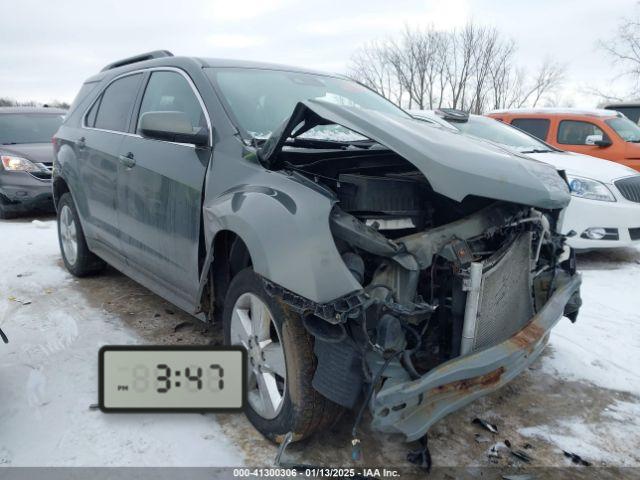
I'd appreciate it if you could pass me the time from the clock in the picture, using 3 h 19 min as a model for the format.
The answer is 3 h 47 min
